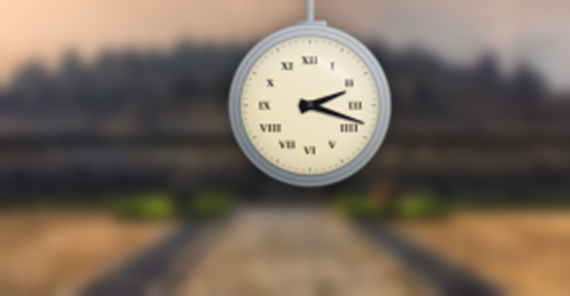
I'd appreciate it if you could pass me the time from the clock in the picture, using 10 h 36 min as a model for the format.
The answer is 2 h 18 min
